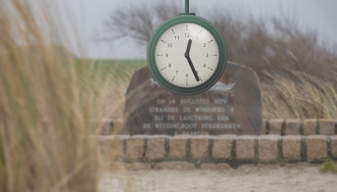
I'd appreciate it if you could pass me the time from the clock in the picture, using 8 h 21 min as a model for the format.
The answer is 12 h 26 min
